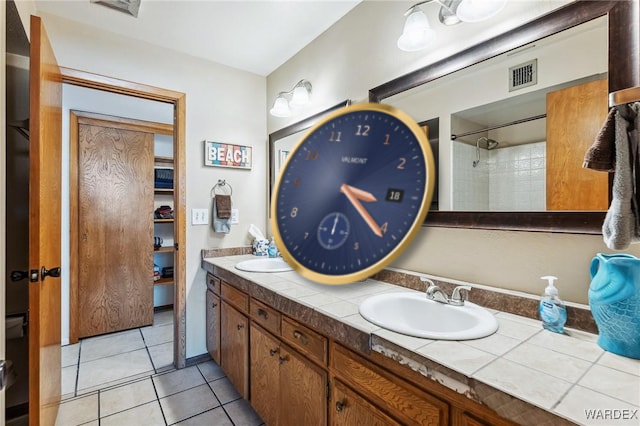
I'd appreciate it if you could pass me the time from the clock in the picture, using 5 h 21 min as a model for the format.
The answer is 3 h 21 min
